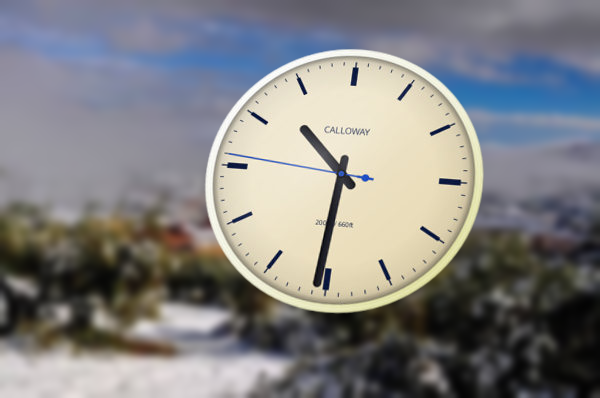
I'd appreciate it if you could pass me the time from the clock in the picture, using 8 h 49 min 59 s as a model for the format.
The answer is 10 h 30 min 46 s
